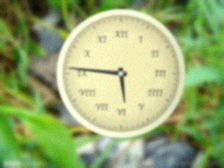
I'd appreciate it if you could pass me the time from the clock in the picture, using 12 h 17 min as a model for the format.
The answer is 5 h 46 min
